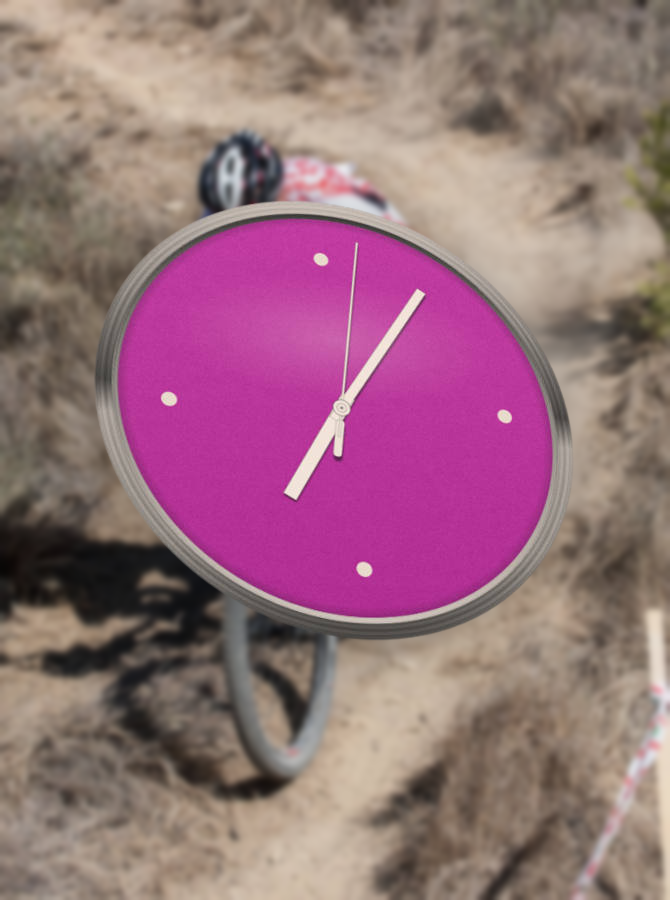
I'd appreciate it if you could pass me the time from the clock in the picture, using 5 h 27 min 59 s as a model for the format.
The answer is 7 h 06 min 02 s
